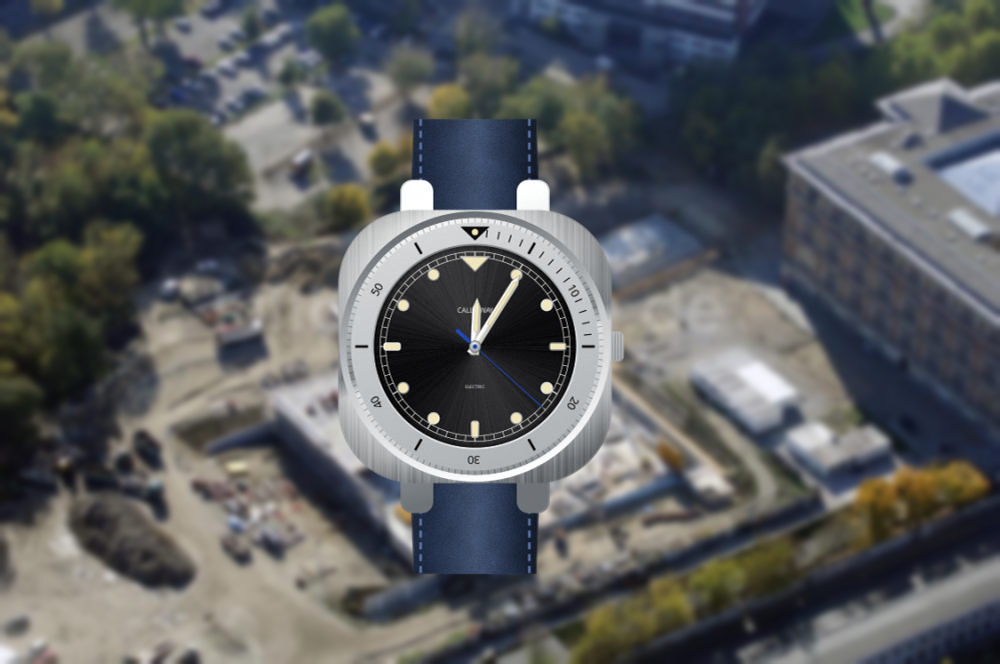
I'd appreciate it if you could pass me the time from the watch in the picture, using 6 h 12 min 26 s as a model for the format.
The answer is 12 h 05 min 22 s
